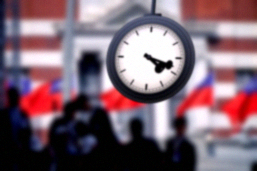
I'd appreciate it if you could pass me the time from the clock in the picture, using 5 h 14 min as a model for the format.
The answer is 4 h 18 min
